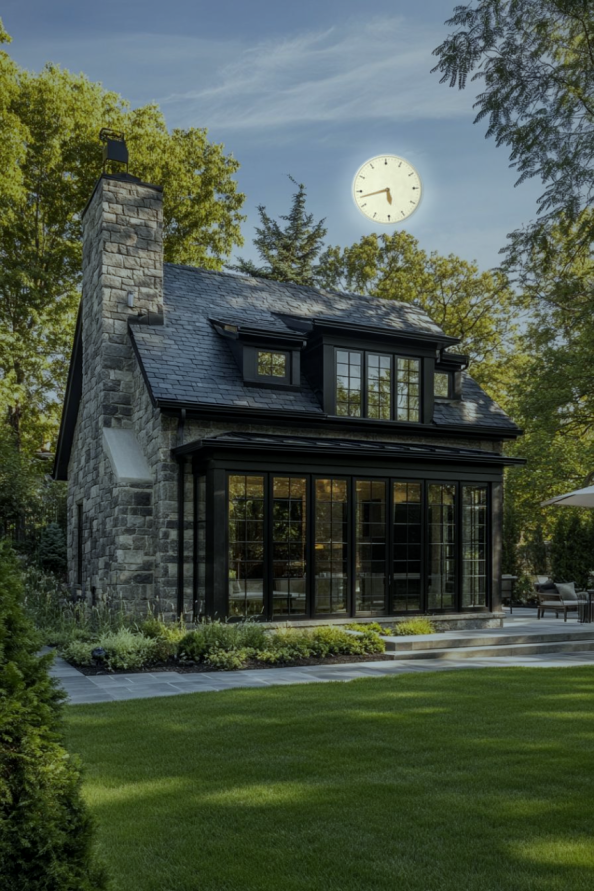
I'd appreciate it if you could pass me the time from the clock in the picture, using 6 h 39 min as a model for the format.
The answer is 5 h 43 min
